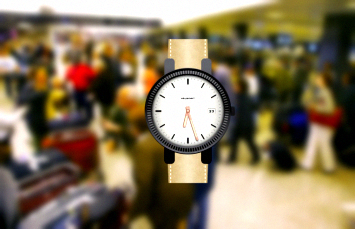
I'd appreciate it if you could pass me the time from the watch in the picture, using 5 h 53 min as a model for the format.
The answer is 6 h 27 min
